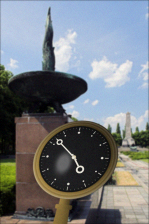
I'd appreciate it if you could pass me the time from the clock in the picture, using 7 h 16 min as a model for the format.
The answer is 4 h 52 min
